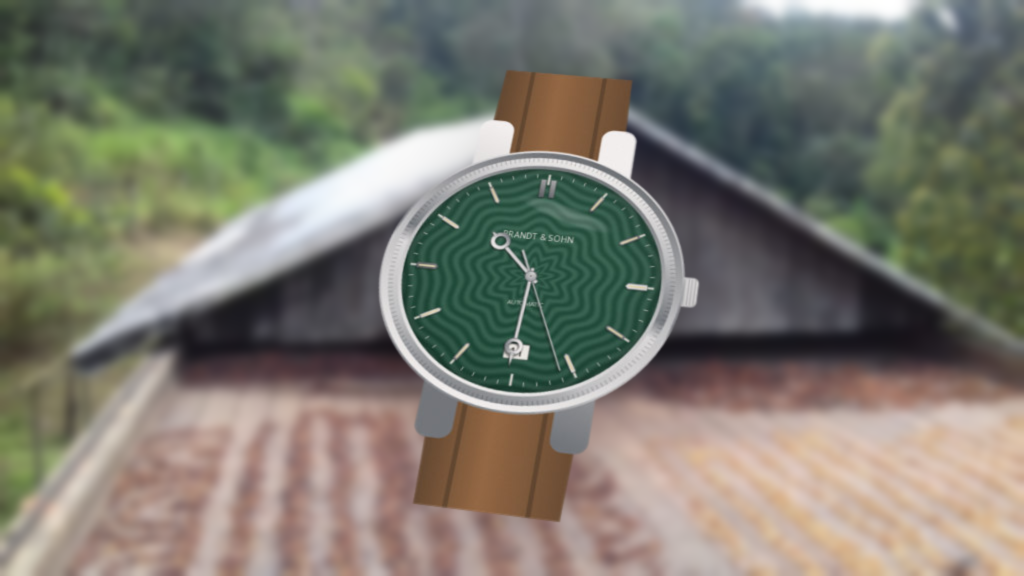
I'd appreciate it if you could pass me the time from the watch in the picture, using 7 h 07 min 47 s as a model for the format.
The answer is 10 h 30 min 26 s
